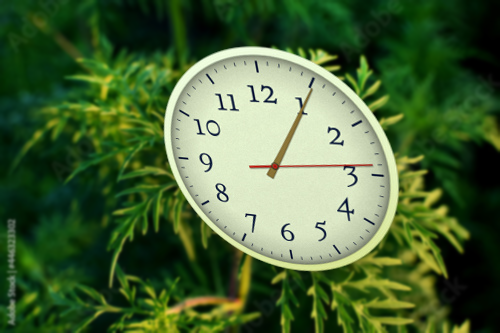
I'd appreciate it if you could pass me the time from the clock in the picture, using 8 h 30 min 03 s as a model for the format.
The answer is 1 h 05 min 14 s
